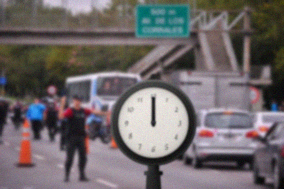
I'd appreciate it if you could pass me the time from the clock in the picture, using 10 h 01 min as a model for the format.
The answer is 12 h 00 min
